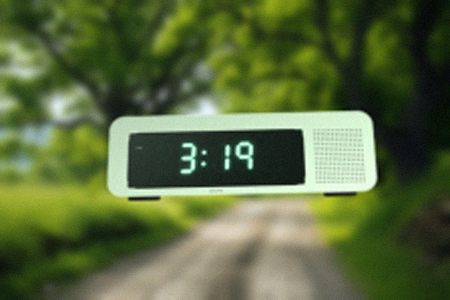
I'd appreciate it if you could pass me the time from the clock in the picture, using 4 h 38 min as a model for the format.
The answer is 3 h 19 min
